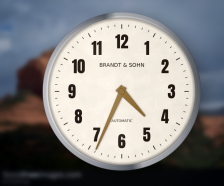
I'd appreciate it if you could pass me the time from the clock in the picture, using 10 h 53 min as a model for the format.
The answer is 4 h 34 min
